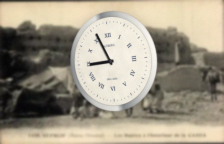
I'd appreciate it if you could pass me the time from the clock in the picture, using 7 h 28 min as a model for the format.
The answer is 8 h 56 min
